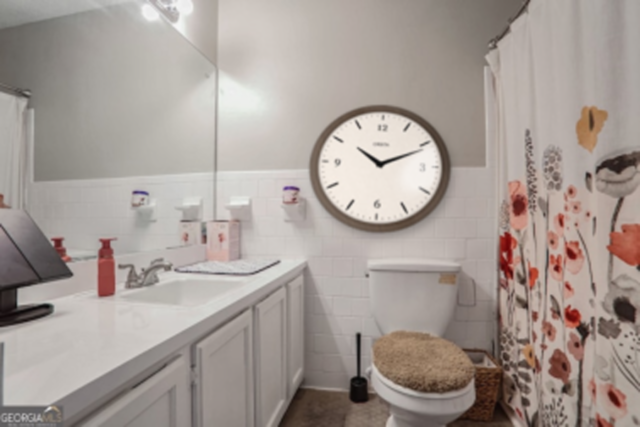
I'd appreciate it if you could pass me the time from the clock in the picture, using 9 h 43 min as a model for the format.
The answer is 10 h 11 min
